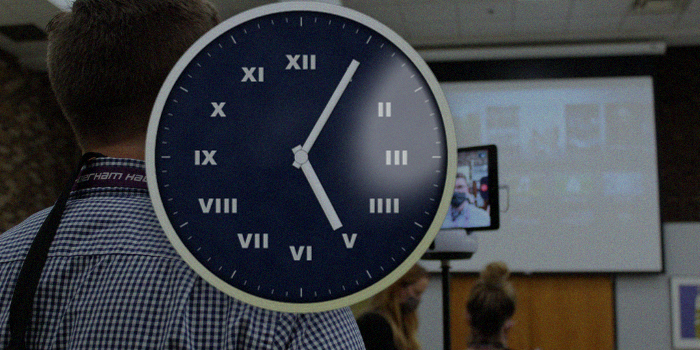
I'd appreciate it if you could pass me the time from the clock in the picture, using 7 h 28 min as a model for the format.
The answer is 5 h 05 min
